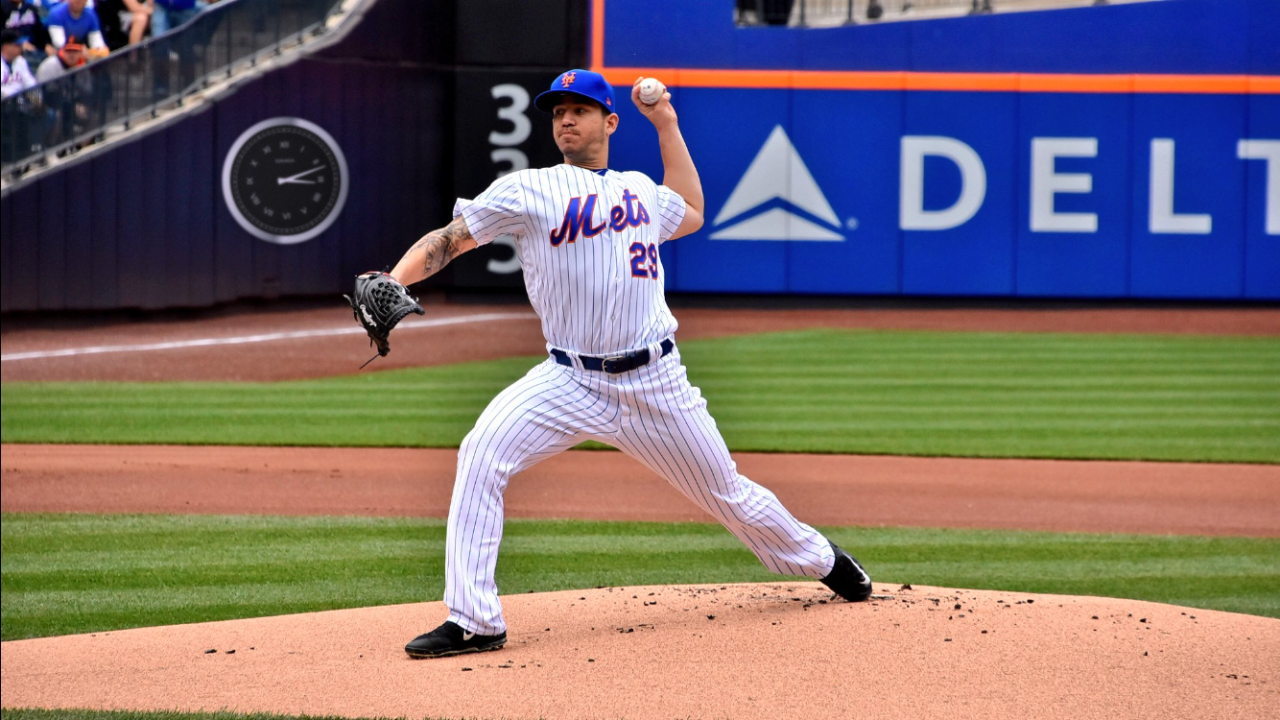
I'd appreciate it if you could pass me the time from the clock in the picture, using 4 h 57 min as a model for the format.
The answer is 3 h 12 min
